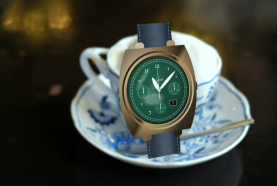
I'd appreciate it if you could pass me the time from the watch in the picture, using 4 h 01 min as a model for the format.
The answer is 11 h 08 min
